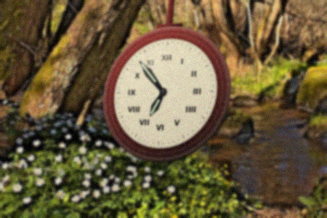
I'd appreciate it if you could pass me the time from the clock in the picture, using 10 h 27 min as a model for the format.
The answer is 6 h 53 min
